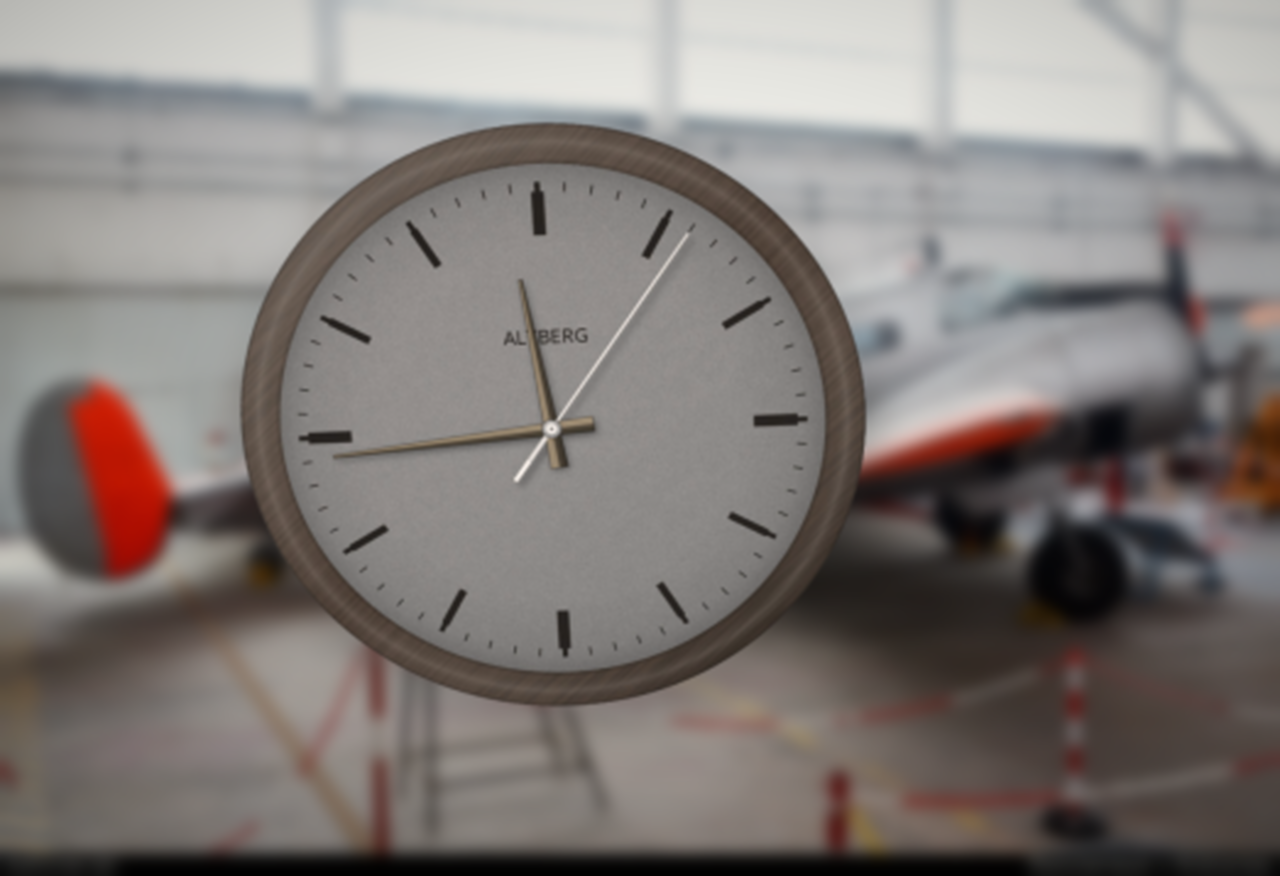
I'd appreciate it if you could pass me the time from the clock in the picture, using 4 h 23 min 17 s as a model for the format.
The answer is 11 h 44 min 06 s
